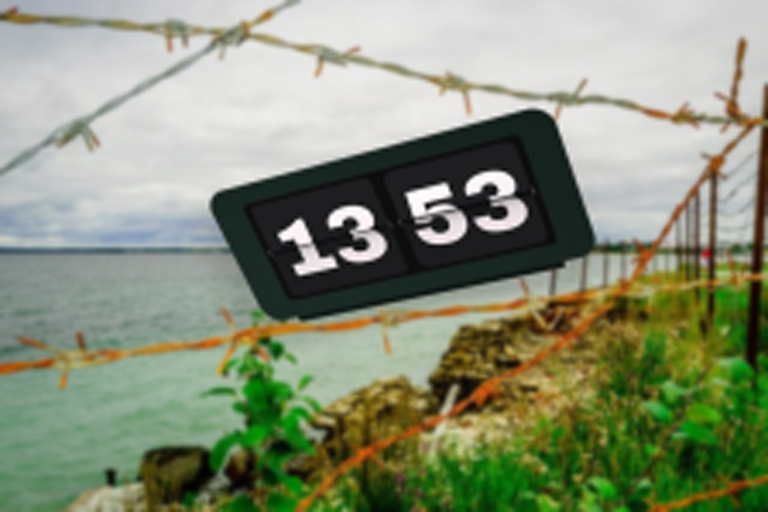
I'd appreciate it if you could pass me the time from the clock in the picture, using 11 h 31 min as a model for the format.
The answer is 13 h 53 min
